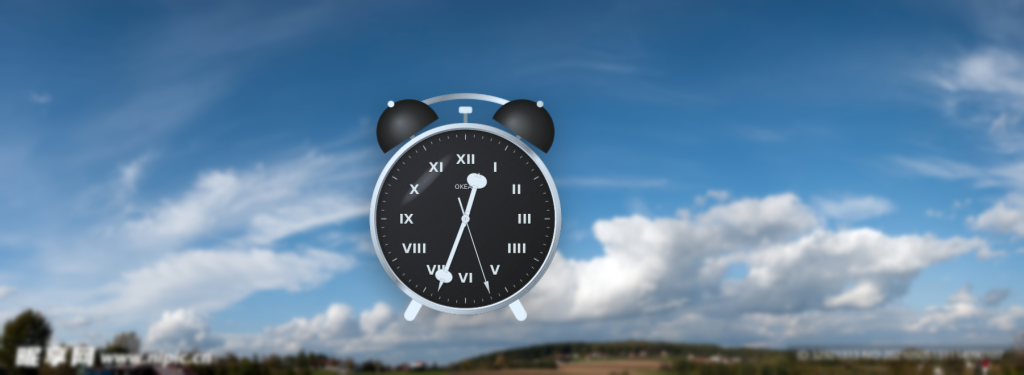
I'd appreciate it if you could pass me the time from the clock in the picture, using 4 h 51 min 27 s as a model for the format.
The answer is 12 h 33 min 27 s
